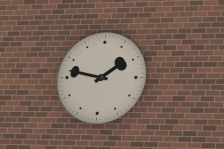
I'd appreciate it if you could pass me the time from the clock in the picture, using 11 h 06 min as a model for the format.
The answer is 1 h 47 min
